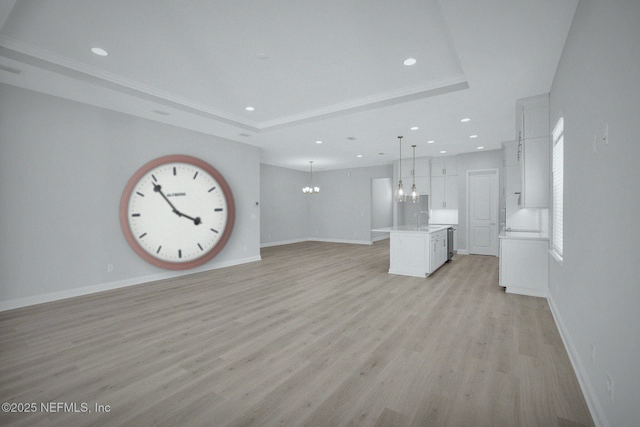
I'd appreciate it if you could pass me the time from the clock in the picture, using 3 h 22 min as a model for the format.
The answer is 3 h 54 min
